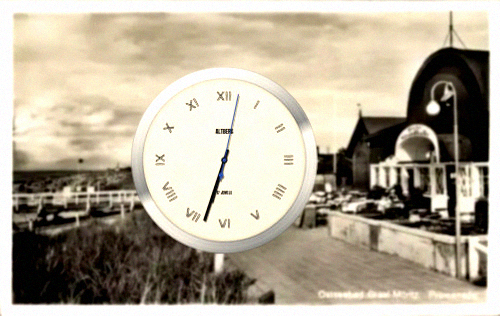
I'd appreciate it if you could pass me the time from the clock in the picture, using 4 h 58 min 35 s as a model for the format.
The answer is 6 h 33 min 02 s
